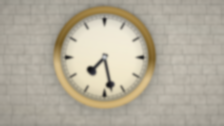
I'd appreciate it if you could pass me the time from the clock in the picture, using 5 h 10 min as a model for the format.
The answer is 7 h 28 min
